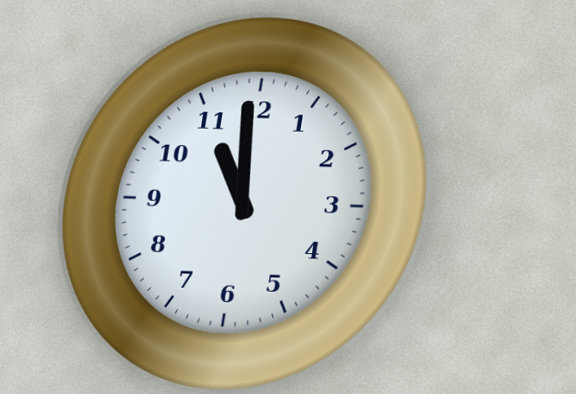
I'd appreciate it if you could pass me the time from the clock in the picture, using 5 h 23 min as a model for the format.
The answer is 10 h 59 min
